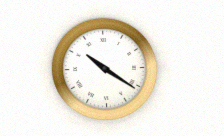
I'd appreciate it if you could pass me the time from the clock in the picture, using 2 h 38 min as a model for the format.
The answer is 10 h 21 min
